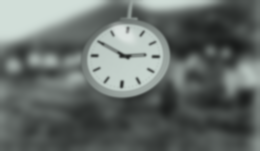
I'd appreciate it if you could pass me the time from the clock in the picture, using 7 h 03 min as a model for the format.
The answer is 2 h 50 min
